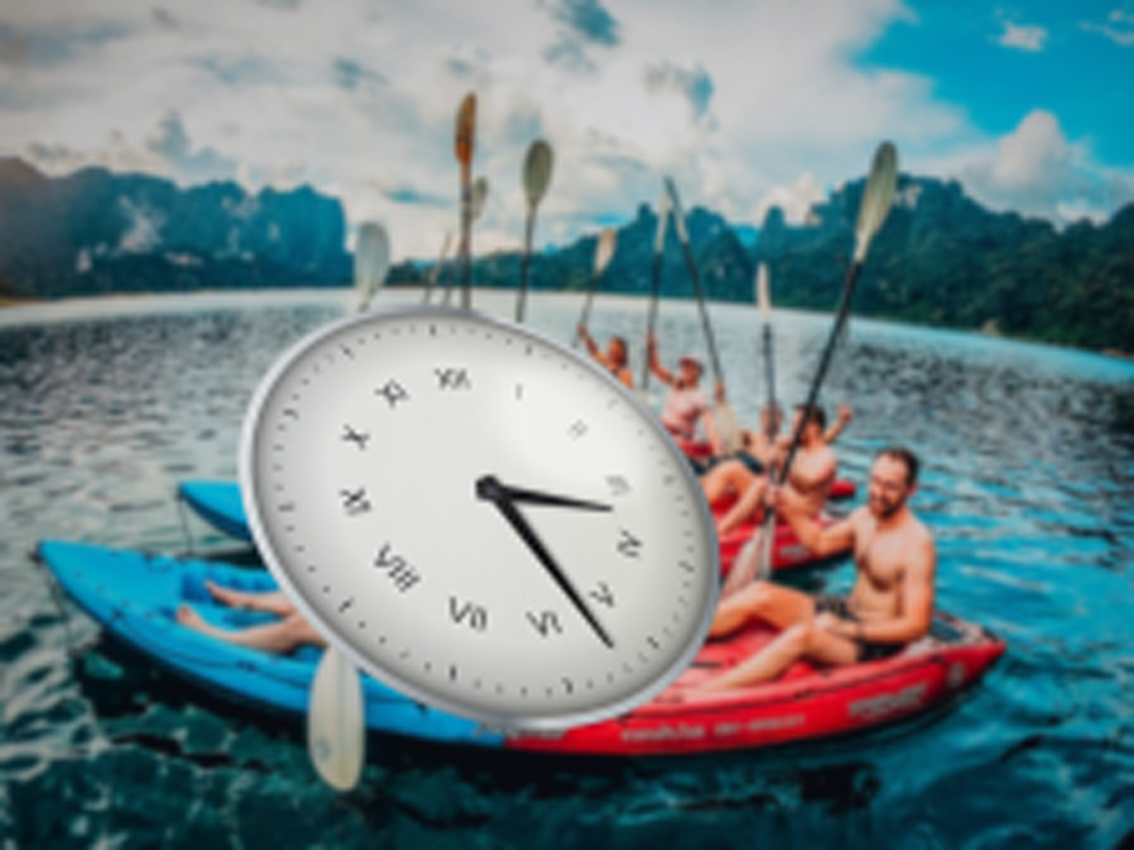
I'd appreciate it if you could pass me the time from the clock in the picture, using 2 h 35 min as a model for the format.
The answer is 3 h 27 min
